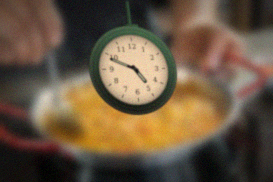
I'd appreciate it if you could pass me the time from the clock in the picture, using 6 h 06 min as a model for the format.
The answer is 4 h 49 min
